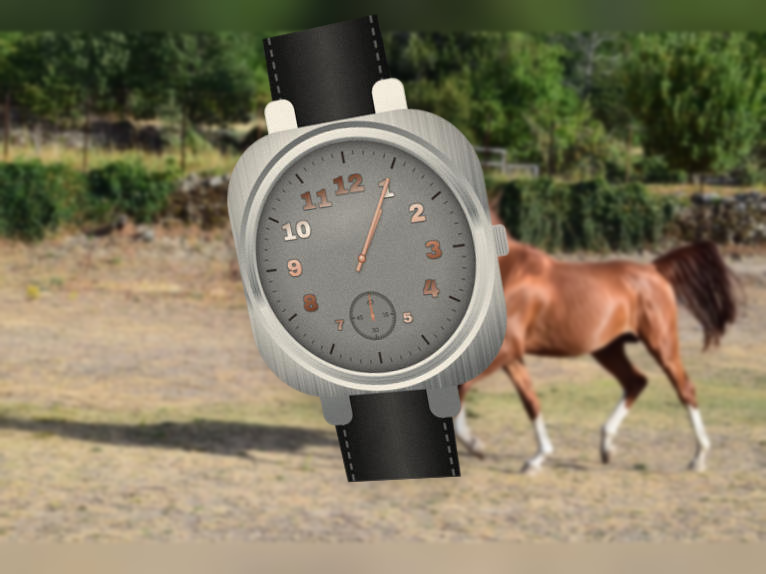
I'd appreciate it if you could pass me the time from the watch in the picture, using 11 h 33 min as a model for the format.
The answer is 1 h 05 min
